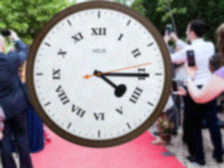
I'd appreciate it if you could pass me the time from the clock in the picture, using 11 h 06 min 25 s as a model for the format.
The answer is 4 h 15 min 13 s
